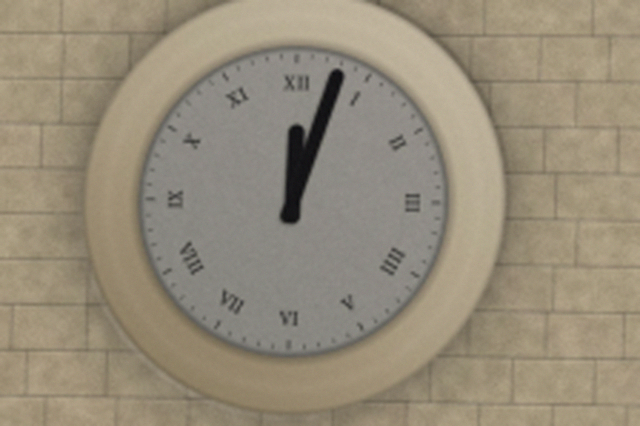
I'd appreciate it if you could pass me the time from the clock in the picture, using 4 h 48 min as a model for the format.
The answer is 12 h 03 min
